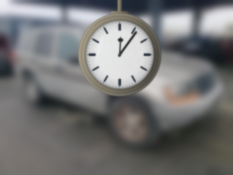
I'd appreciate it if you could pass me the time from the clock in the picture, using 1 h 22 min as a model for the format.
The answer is 12 h 06 min
